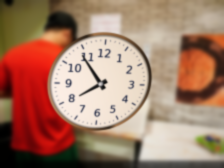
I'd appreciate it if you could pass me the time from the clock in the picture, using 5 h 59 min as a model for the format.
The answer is 7 h 54 min
